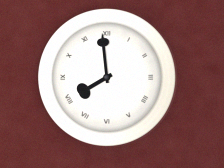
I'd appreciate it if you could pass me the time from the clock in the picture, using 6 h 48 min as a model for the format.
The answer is 7 h 59 min
